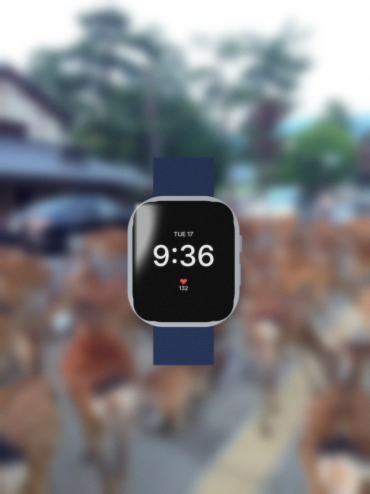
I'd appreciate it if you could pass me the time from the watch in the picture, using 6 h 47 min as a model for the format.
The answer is 9 h 36 min
